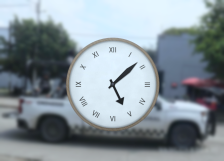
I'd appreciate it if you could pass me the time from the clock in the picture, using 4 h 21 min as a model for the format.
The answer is 5 h 08 min
